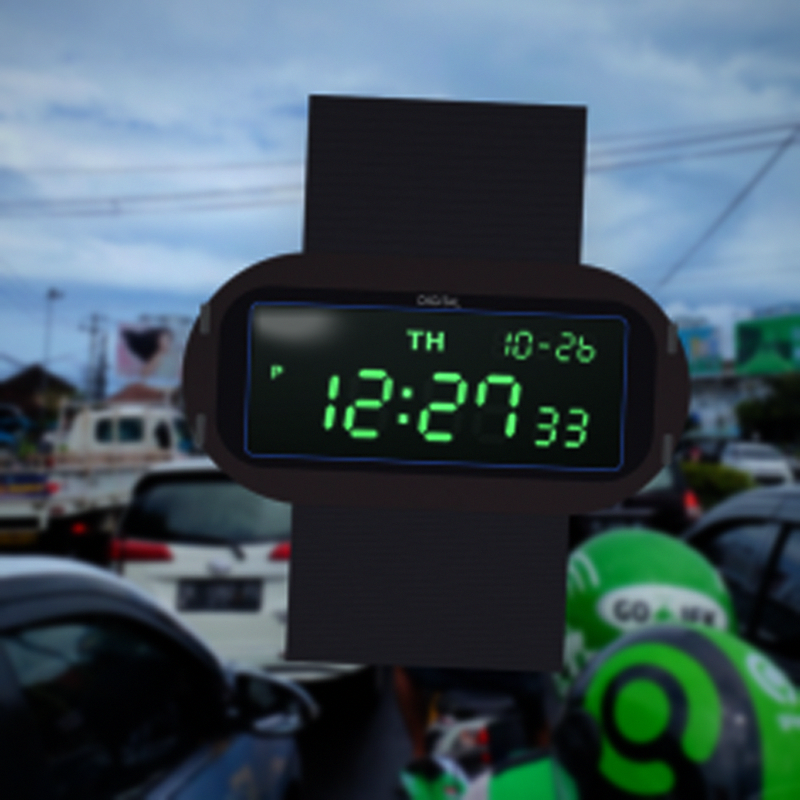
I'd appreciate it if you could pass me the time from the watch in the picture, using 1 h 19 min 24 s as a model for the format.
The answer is 12 h 27 min 33 s
